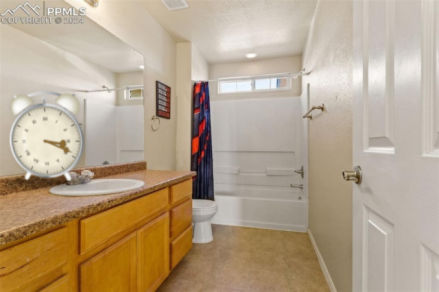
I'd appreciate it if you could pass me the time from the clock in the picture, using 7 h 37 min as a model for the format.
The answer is 3 h 19 min
